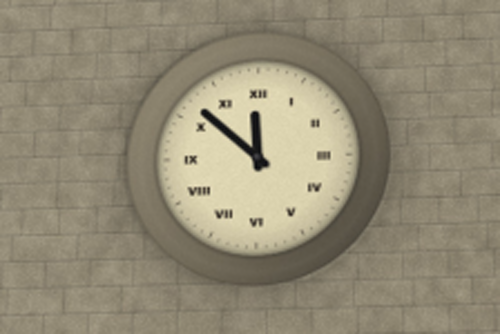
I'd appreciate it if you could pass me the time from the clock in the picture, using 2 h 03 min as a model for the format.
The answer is 11 h 52 min
